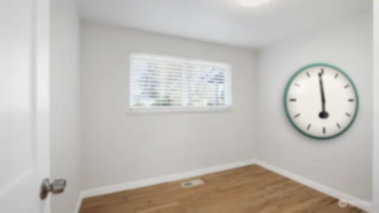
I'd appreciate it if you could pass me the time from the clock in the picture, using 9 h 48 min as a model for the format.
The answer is 5 h 59 min
